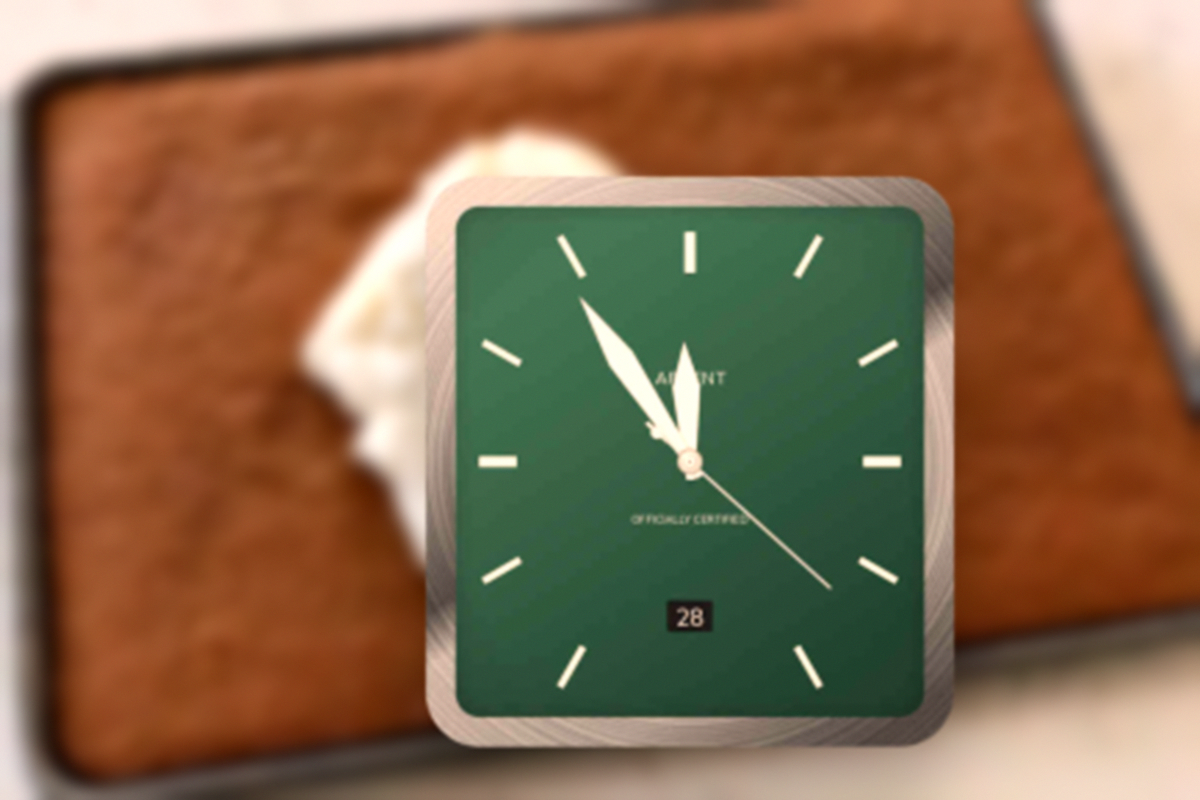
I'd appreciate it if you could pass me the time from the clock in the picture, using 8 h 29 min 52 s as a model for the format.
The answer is 11 h 54 min 22 s
